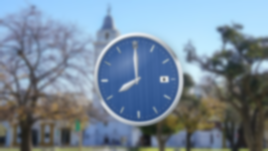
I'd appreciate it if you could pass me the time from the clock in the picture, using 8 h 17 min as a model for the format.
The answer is 8 h 00 min
